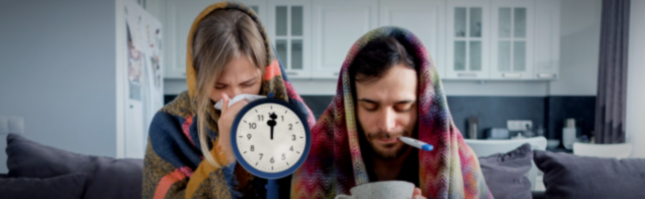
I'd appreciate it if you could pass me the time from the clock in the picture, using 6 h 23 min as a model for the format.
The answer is 12 h 01 min
